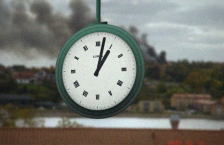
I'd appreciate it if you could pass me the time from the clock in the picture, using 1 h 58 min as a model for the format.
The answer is 1 h 02 min
